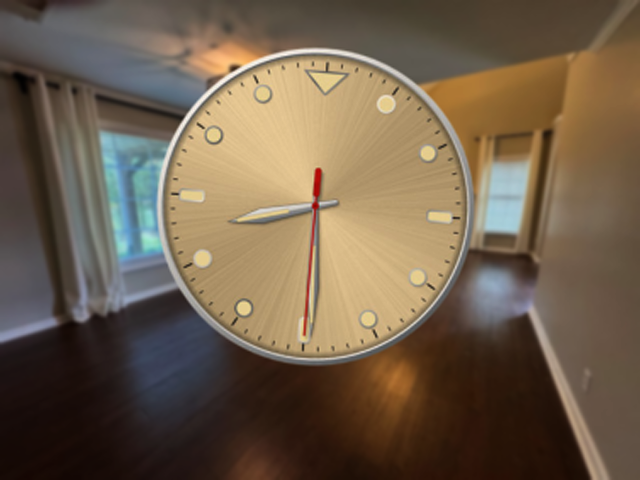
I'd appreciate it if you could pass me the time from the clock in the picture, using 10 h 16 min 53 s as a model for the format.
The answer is 8 h 29 min 30 s
